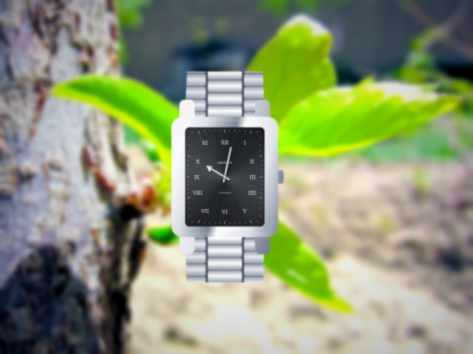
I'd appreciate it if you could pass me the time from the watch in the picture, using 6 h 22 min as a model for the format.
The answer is 10 h 02 min
